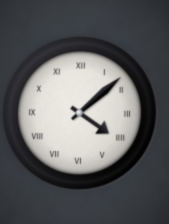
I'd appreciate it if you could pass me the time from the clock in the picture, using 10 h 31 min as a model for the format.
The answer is 4 h 08 min
